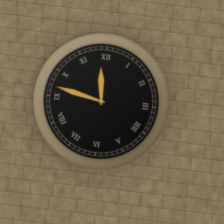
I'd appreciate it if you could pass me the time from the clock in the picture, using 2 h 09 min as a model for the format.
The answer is 11 h 47 min
